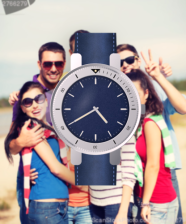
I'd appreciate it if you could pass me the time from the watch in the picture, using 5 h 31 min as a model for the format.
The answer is 4 h 40 min
